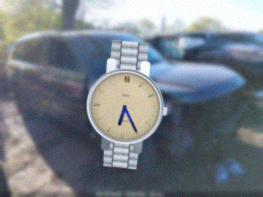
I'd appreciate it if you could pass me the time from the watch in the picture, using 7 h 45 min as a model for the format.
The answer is 6 h 25 min
